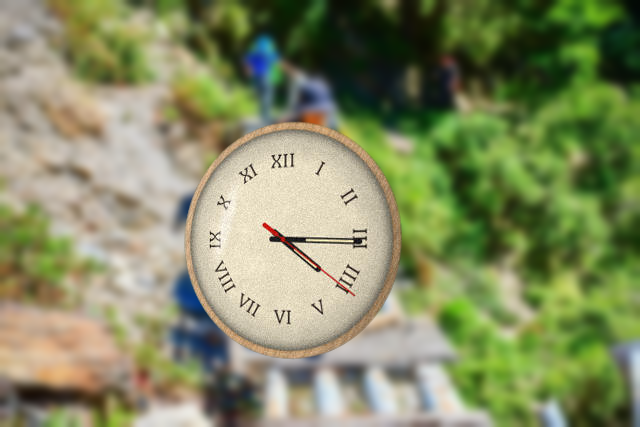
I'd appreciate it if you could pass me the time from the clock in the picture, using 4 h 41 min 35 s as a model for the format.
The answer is 4 h 15 min 21 s
